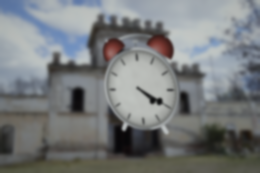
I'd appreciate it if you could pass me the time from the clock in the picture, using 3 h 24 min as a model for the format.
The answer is 4 h 20 min
